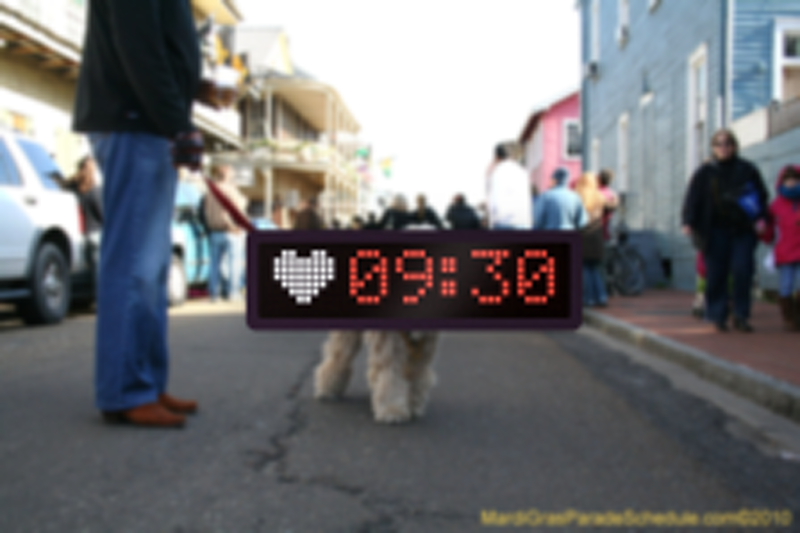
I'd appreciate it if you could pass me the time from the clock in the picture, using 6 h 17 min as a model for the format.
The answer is 9 h 30 min
